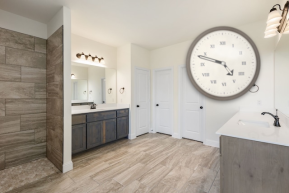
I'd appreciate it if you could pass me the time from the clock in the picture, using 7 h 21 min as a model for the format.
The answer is 4 h 48 min
